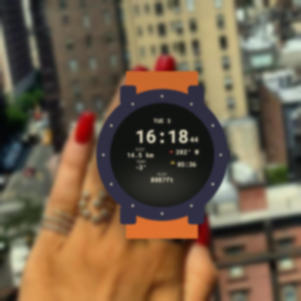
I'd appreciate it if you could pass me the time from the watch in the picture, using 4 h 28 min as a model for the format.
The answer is 16 h 18 min
